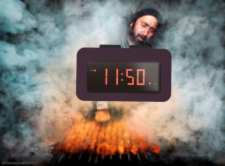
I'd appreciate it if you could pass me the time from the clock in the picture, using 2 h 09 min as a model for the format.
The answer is 11 h 50 min
